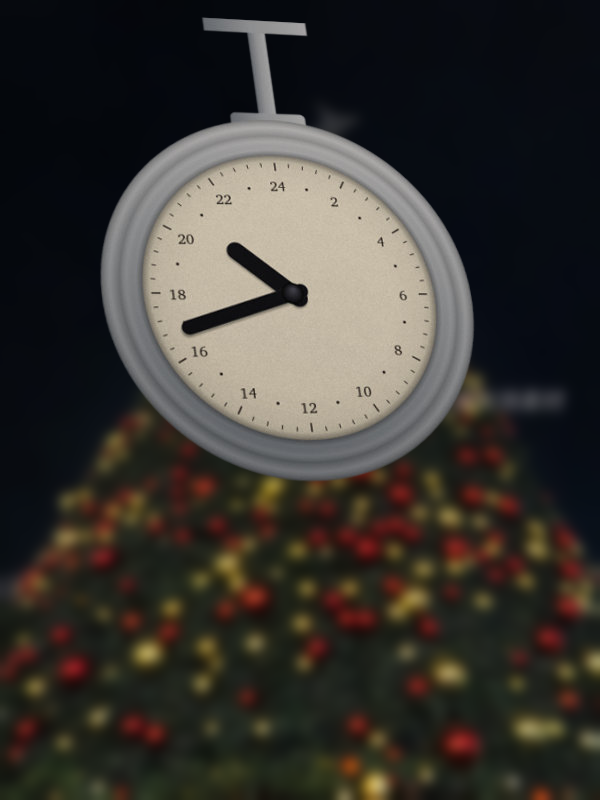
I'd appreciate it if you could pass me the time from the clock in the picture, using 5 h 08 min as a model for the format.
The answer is 20 h 42 min
